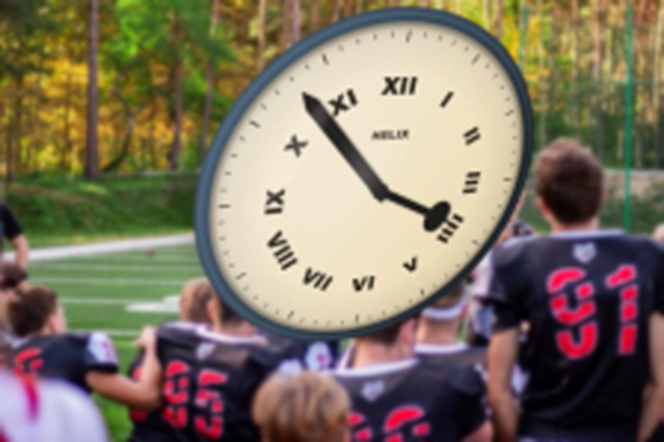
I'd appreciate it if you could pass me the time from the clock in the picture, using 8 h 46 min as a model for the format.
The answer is 3 h 53 min
